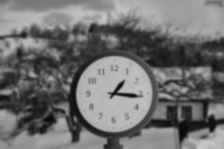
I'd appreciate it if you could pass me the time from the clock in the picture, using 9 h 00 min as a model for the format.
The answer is 1 h 16 min
